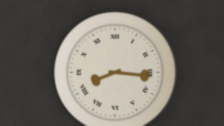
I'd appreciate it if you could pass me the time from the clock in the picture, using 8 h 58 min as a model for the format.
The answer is 8 h 16 min
